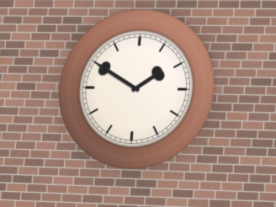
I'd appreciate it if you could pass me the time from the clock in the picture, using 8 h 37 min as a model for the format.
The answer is 1 h 50 min
